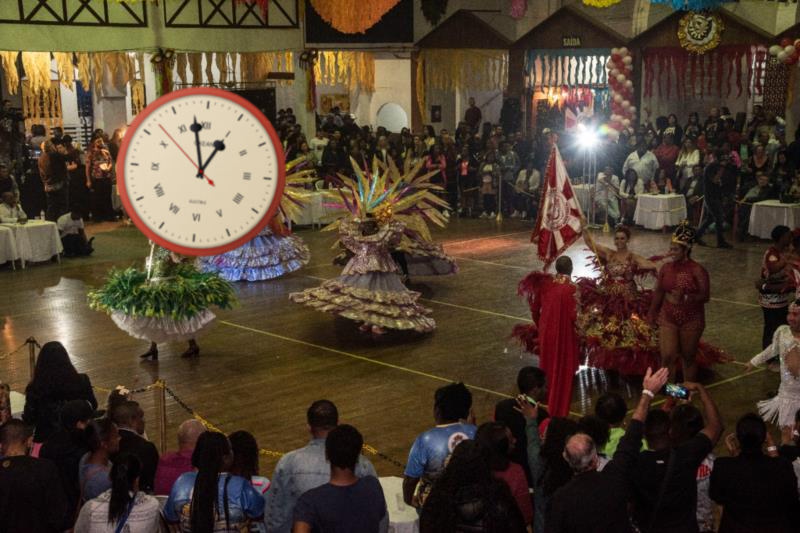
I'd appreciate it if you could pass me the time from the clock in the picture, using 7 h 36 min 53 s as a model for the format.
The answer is 12 h 57 min 52 s
